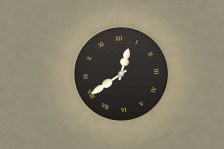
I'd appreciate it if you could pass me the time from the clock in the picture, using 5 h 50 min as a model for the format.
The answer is 12 h 40 min
